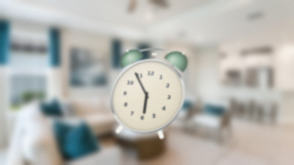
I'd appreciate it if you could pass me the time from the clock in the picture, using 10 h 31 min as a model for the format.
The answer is 5 h 54 min
